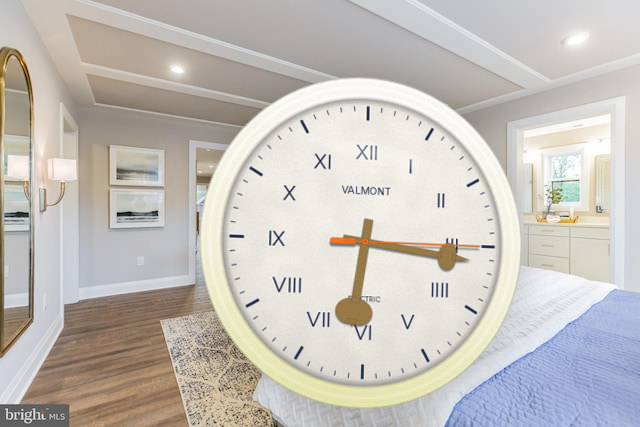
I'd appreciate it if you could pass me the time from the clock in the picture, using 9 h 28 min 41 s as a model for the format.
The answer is 6 h 16 min 15 s
